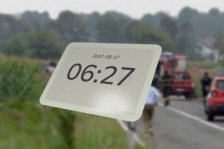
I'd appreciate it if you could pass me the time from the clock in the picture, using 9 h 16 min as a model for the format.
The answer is 6 h 27 min
